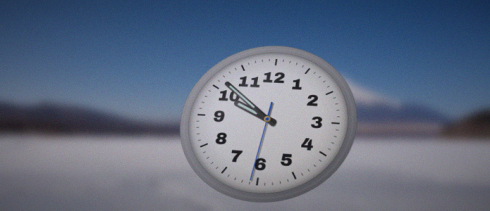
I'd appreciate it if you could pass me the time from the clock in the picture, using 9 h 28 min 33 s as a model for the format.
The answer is 9 h 51 min 31 s
